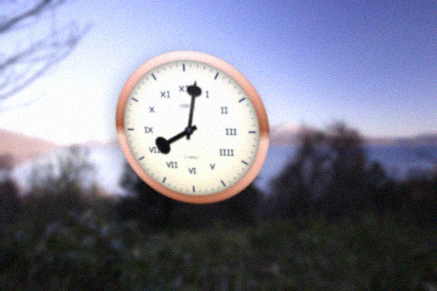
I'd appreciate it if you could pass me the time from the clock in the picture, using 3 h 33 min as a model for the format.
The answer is 8 h 02 min
